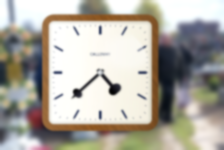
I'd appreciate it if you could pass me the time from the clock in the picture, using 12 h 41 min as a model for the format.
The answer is 4 h 38 min
